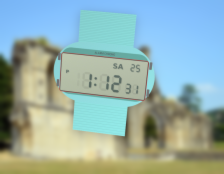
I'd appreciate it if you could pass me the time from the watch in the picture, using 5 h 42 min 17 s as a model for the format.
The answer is 1 h 12 min 31 s
